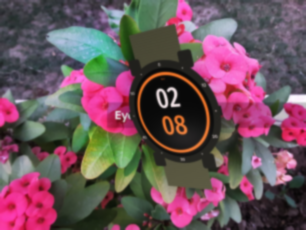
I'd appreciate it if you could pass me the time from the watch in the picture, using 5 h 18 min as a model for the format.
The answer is 2 h 08 min
